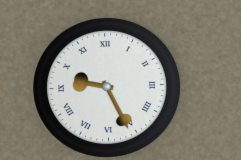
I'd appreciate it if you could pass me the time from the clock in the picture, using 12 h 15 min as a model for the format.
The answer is 9 h 26 min
